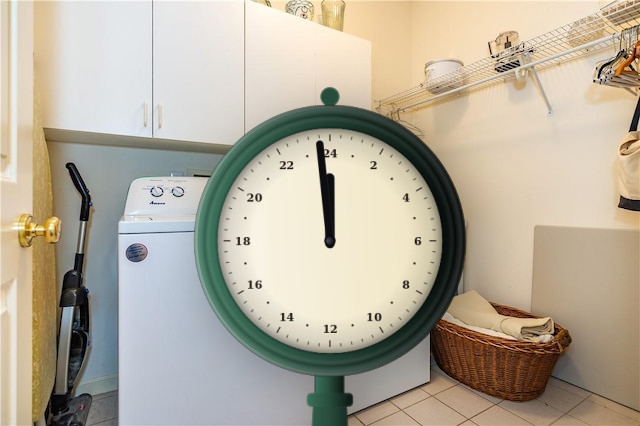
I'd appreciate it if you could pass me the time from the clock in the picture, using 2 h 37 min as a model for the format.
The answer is 23 h 59 min
